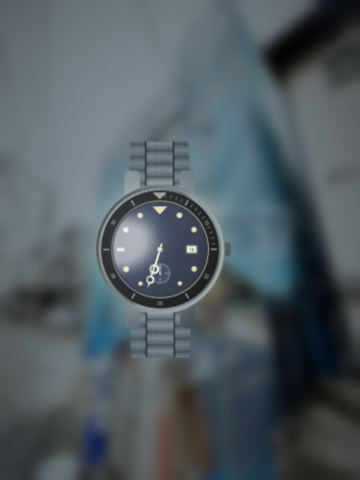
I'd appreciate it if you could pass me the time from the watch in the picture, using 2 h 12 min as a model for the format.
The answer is 6 h 33 min
